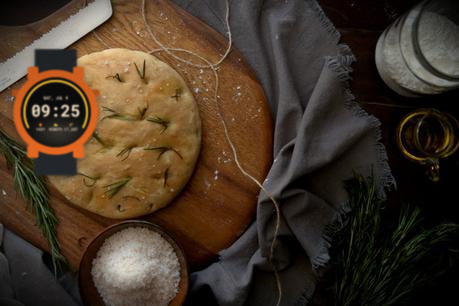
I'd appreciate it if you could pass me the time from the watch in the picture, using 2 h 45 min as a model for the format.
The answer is 9 h 25 min
